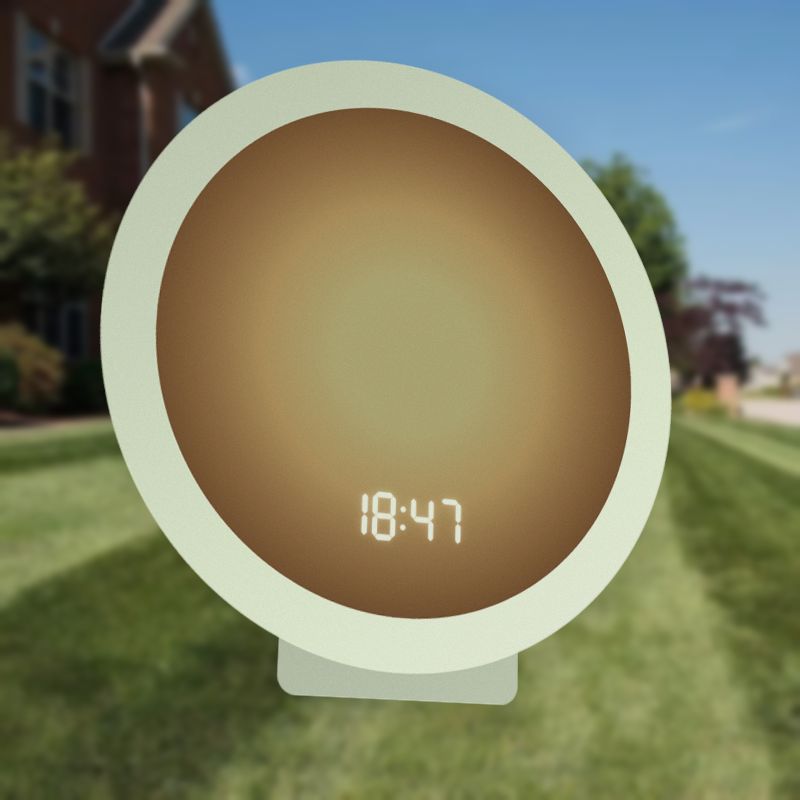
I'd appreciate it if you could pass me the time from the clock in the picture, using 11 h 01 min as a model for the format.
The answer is 18 h 47 min
